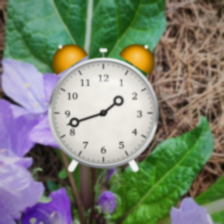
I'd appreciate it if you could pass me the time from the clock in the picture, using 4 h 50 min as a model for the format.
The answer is 1 h 42 min
